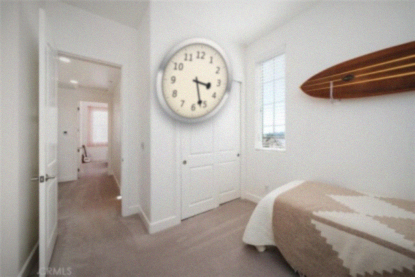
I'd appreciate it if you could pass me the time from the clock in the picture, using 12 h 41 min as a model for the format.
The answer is 3 h 27 min
